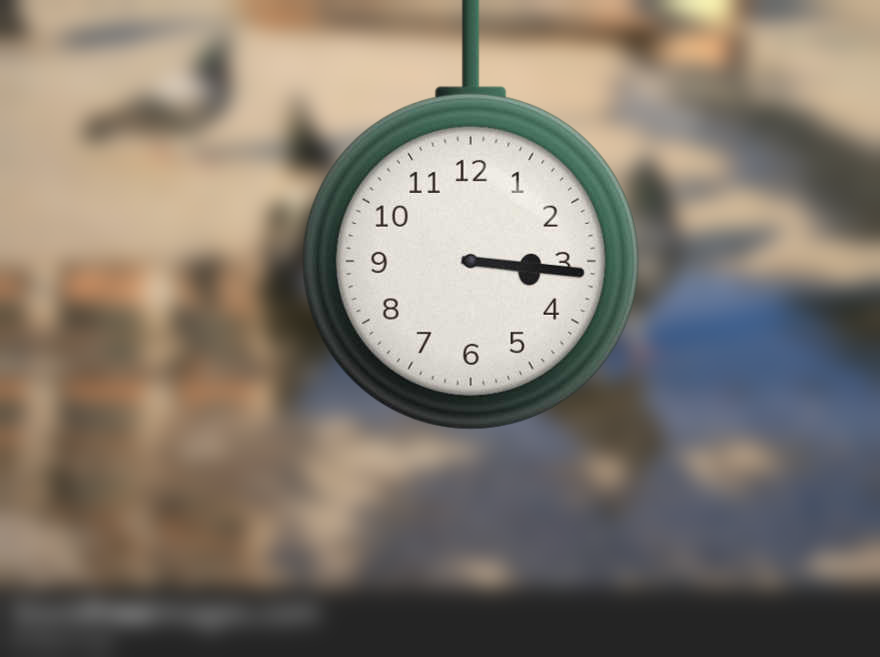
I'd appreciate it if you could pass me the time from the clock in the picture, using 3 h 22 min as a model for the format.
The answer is 3 h 16 min
